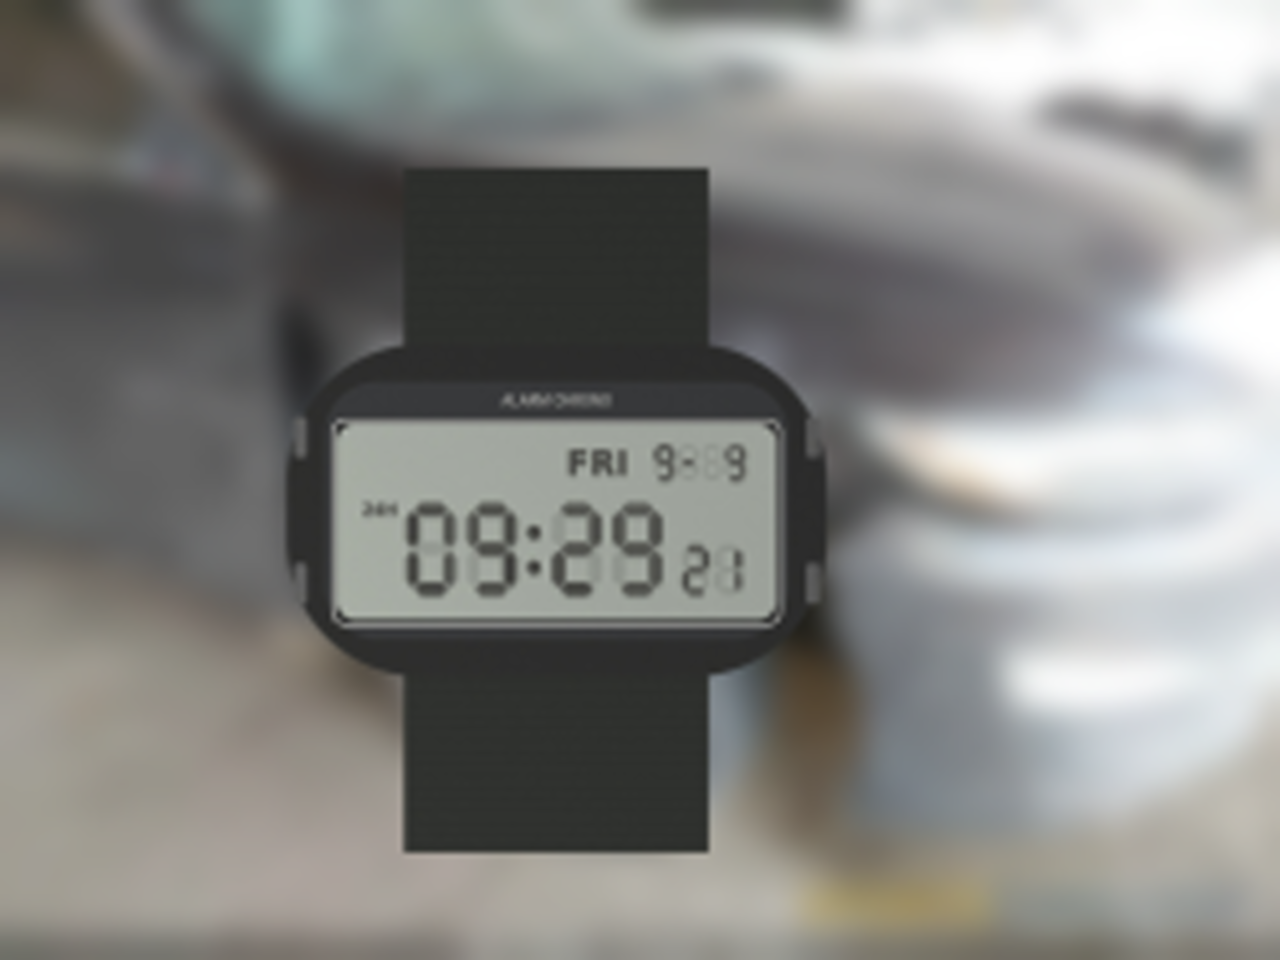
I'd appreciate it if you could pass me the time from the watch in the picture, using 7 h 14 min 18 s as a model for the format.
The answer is 9 h 29 min 21 s
